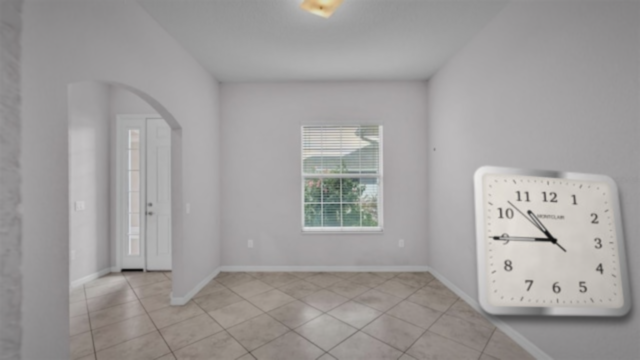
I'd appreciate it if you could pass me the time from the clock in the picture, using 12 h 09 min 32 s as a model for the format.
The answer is 10 h 44 min 52 s
